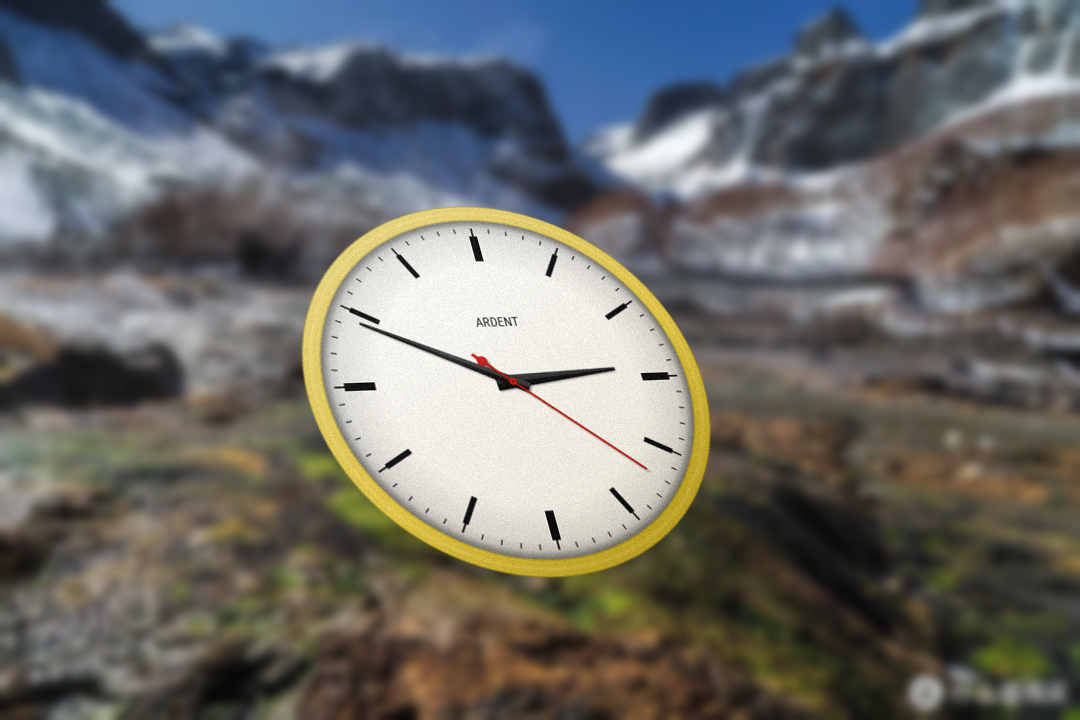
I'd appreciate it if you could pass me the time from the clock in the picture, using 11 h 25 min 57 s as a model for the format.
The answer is 2 h 49 min 22 s
